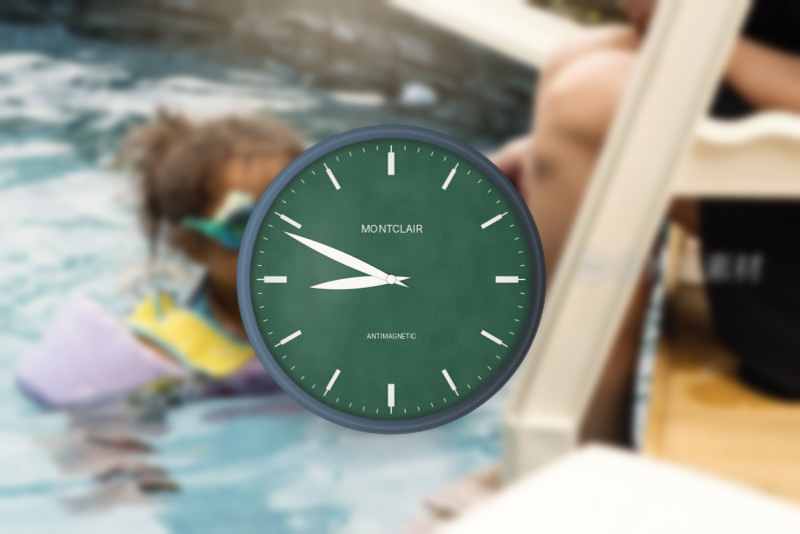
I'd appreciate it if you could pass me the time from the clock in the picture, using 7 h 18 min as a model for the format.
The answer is 8 h 49 min
